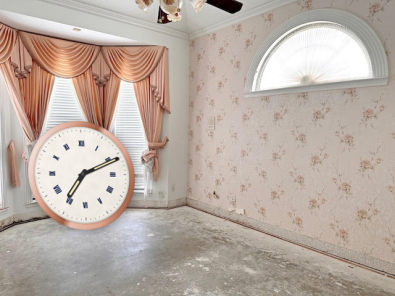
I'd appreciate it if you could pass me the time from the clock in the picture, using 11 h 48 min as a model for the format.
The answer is 7 h 11 min
